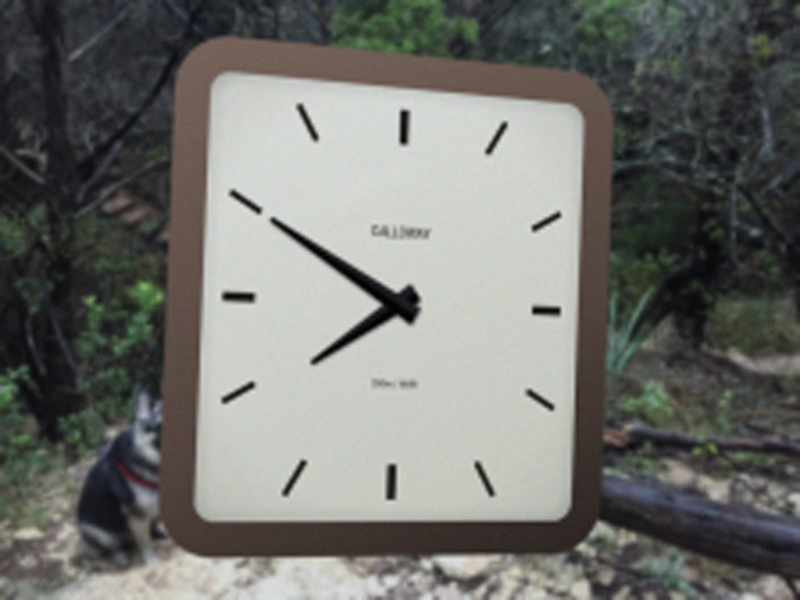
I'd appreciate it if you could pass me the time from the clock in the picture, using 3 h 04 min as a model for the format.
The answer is 7 h 50 min
